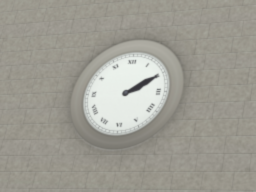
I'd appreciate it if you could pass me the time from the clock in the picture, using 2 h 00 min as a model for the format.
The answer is 2 h 10 min
